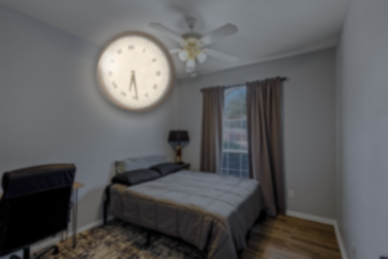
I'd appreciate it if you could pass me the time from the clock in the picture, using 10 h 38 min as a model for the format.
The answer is 6 h 29 min
